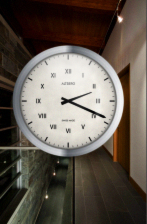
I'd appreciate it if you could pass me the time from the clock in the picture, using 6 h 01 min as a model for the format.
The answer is 2 h 19 min
